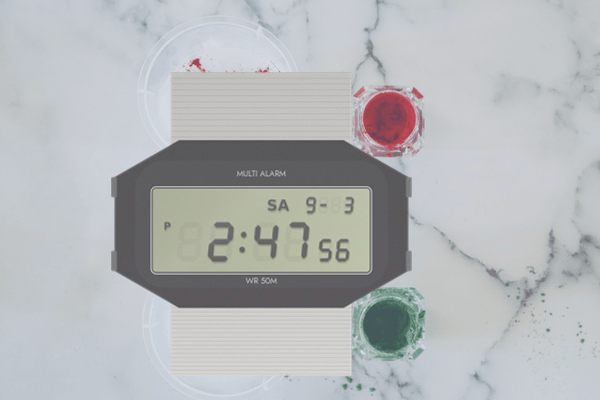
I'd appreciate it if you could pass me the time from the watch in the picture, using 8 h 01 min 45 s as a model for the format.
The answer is 2 h 47 min 56 s
